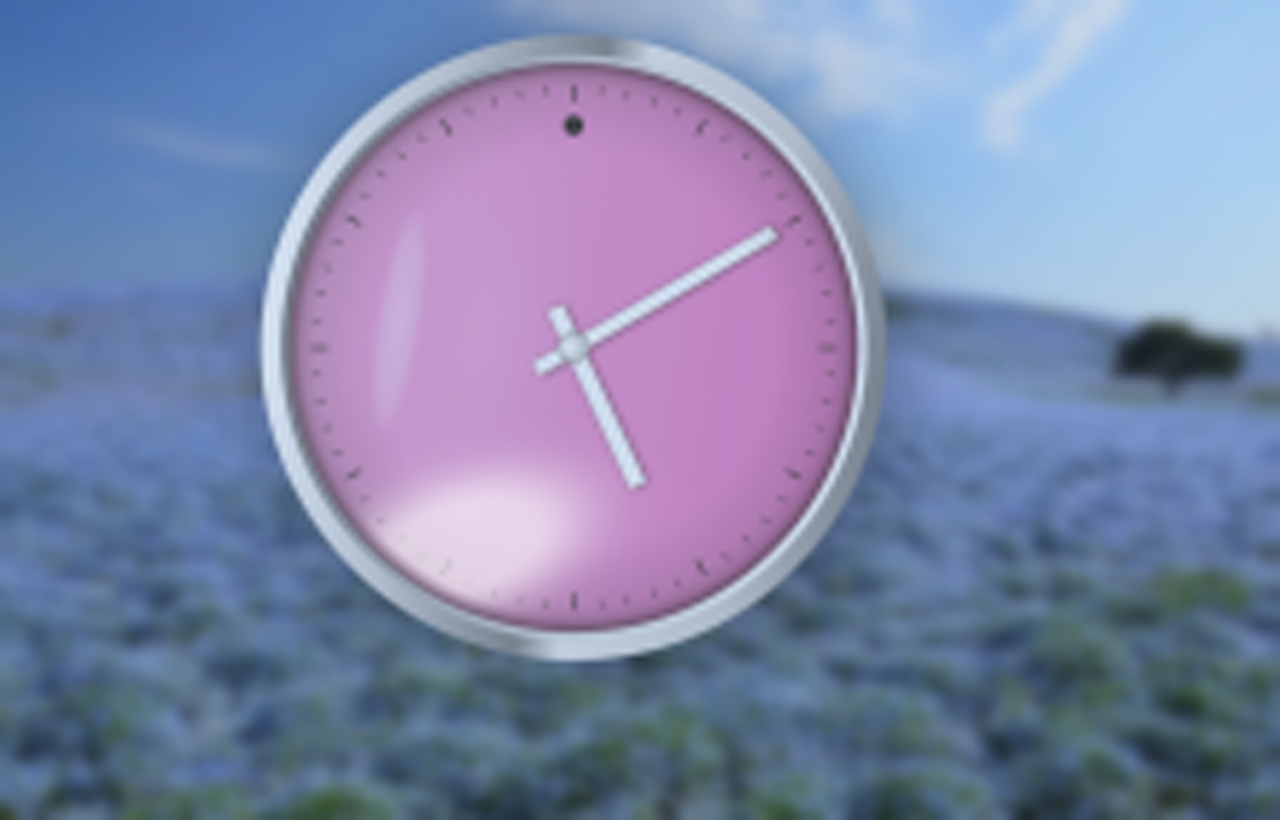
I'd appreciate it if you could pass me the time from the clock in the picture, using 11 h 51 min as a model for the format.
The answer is 5 h 10 min
